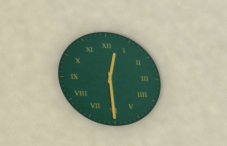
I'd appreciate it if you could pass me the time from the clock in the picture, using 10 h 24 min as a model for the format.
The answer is 12 h 30 min
